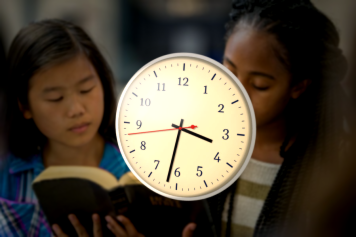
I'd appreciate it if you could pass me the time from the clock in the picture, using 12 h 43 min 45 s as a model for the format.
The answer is 3 h 31 min 43 s
